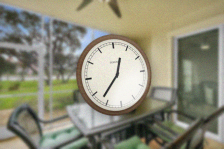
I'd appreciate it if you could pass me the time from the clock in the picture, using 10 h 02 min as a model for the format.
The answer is 12 h 37 min
